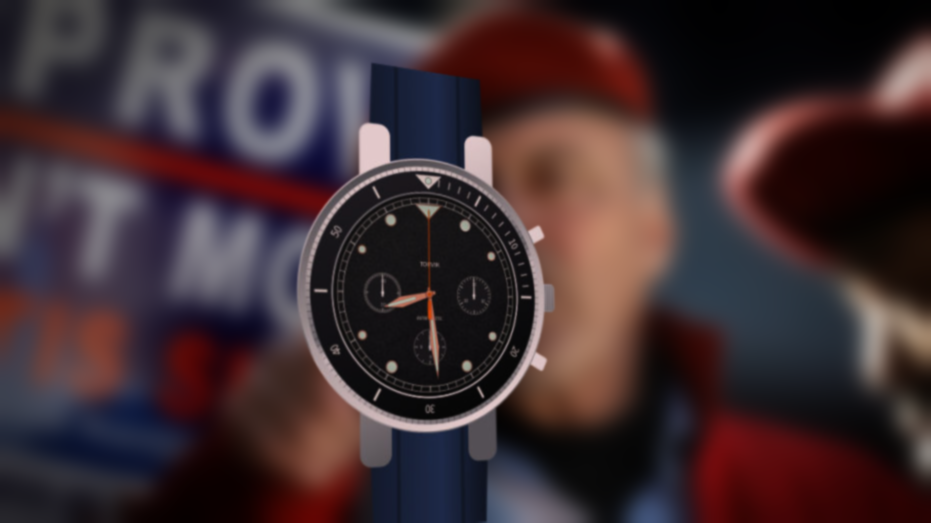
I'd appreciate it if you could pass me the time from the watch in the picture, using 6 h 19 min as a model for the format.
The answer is 8 h 29 min
